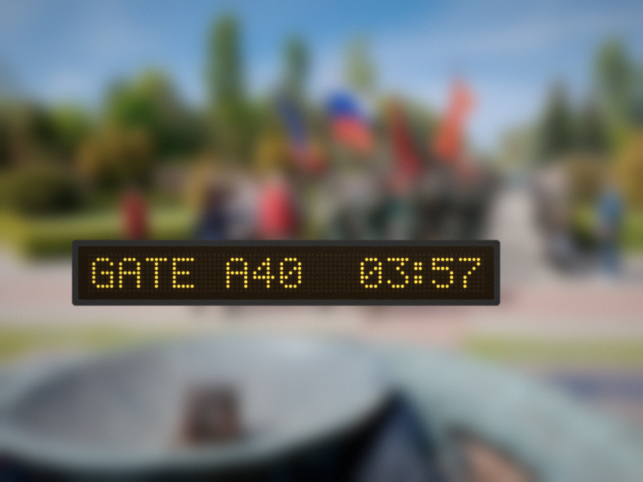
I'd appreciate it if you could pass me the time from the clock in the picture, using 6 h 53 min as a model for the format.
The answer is 3 h 57 min
